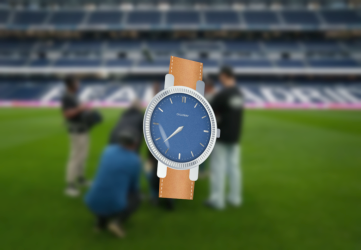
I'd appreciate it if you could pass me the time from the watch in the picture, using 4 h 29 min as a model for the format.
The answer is 7 h 38 min
